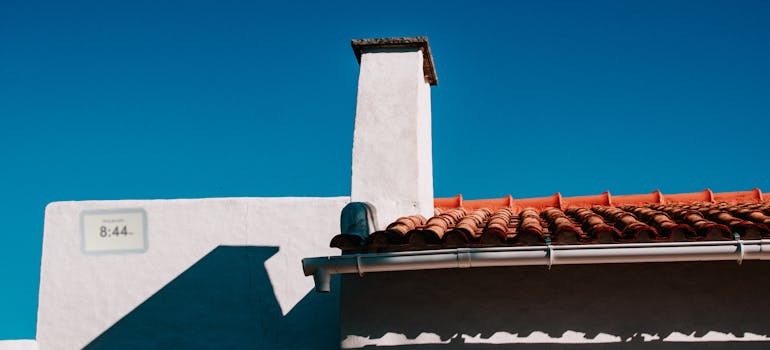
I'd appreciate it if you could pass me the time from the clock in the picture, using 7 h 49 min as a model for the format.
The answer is 8 h 44 min
